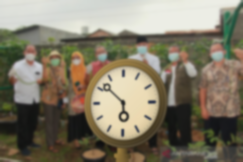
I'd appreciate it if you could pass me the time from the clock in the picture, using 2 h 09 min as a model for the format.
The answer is 5 h 52 min
